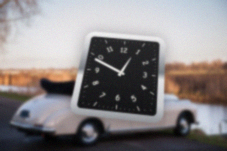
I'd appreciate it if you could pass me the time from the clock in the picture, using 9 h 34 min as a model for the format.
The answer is 12 h 49 min
